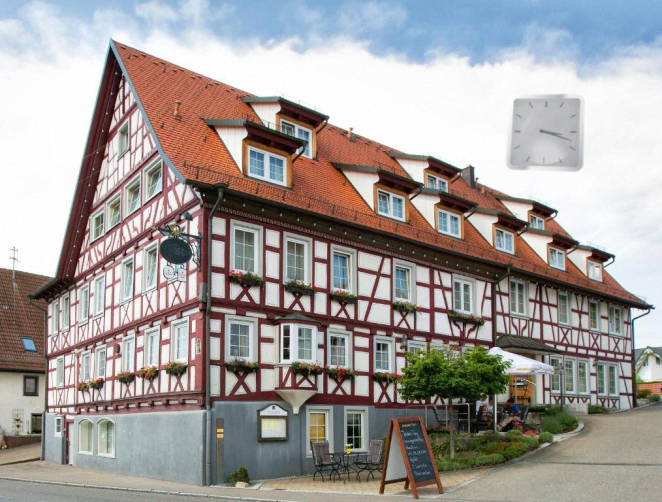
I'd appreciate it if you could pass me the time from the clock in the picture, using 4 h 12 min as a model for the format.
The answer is 3 h 18 min
